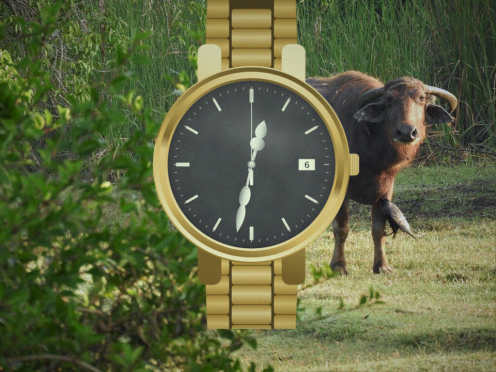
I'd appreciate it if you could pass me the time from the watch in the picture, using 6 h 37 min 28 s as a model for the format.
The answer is 12 h 32 min 00 s
